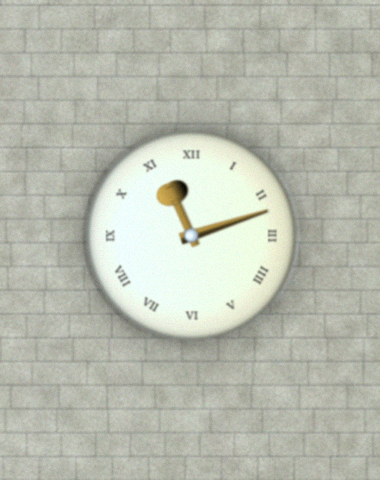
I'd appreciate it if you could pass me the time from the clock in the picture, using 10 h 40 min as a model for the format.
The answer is 11 h 12 min
